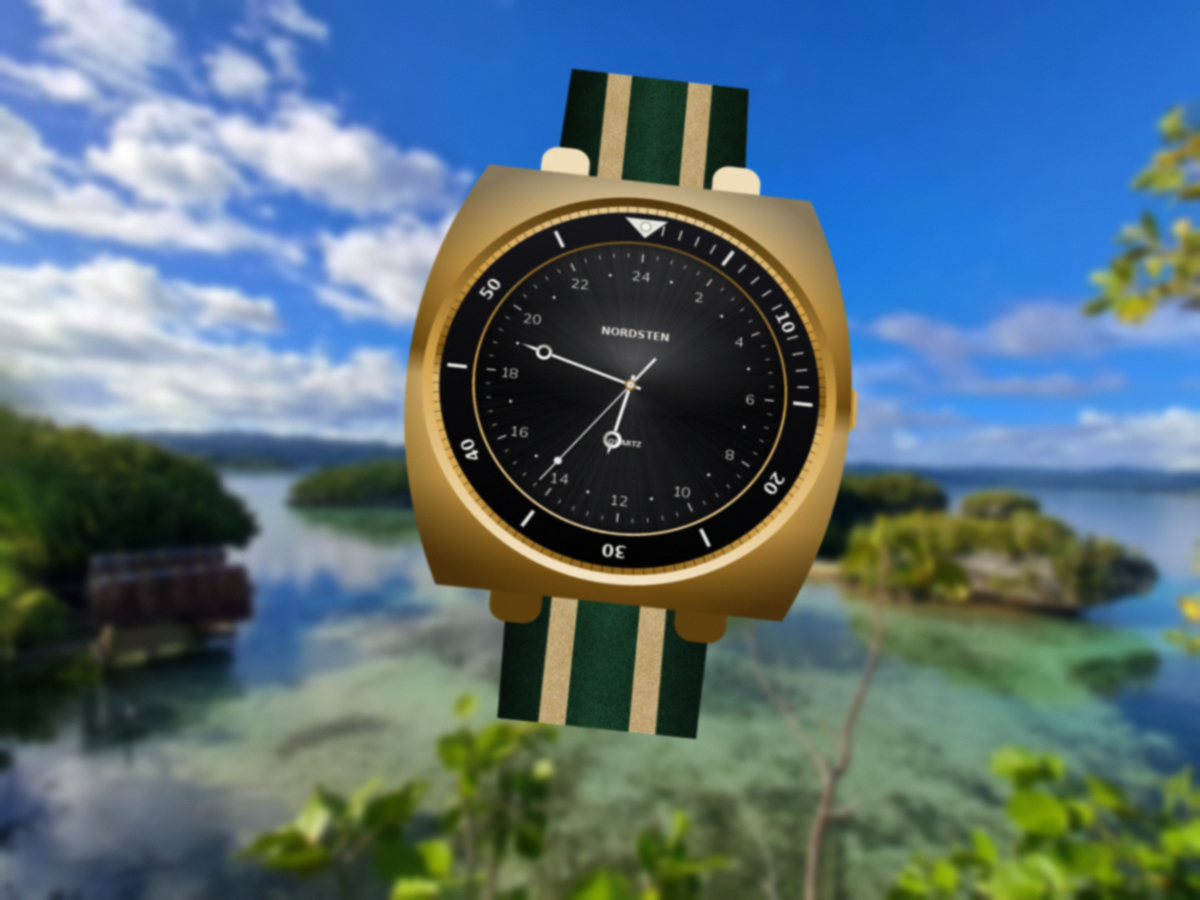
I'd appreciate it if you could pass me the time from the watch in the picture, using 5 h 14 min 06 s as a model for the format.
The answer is 12 h 47 min 36 s
